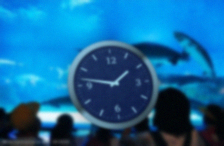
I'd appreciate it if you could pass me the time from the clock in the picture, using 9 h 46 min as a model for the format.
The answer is 1 h 47 min
